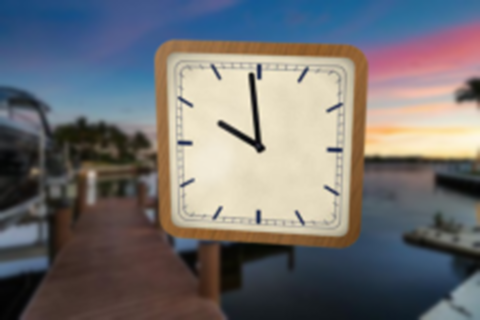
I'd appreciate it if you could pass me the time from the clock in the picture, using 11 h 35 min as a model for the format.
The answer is 9 h 59 min
